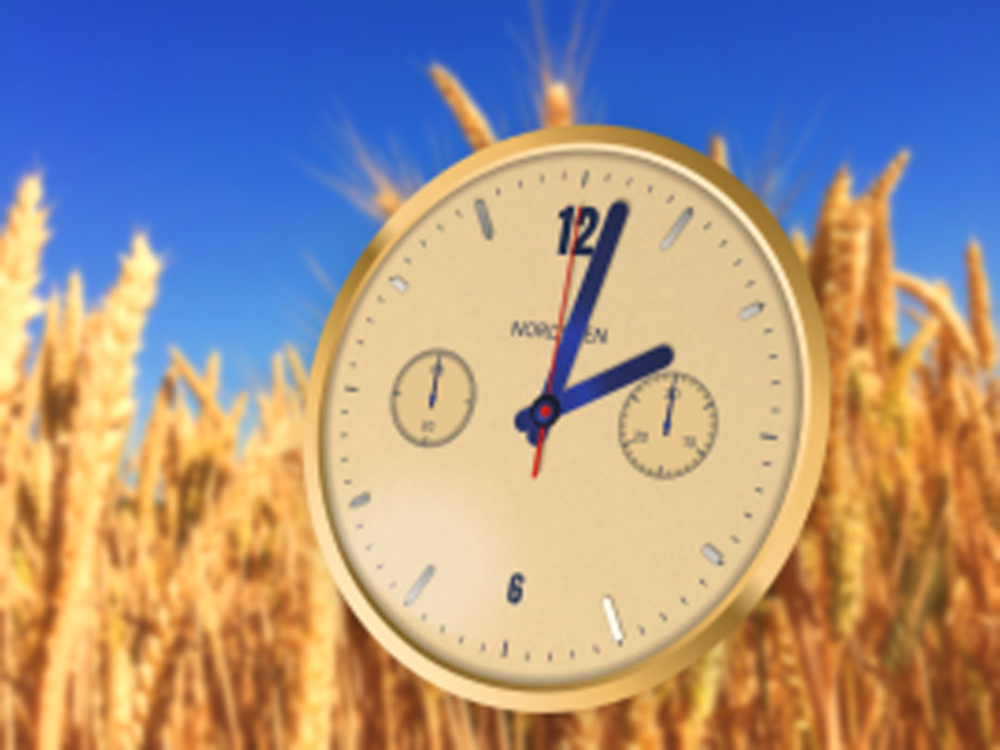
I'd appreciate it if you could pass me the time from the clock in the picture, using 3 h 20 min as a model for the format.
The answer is 2 h 02 min
